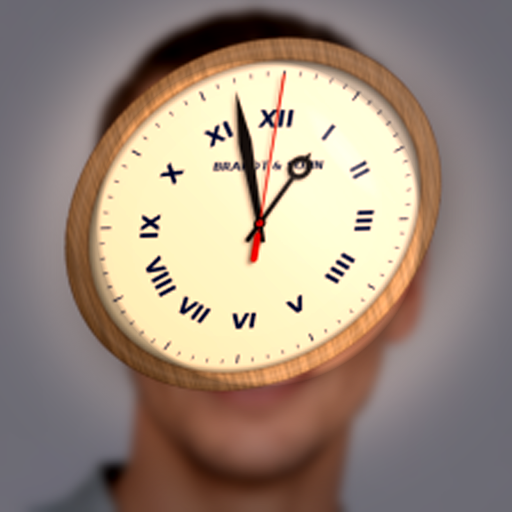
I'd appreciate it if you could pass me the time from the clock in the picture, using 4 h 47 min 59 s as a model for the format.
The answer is 12 h 57 min 00 s
